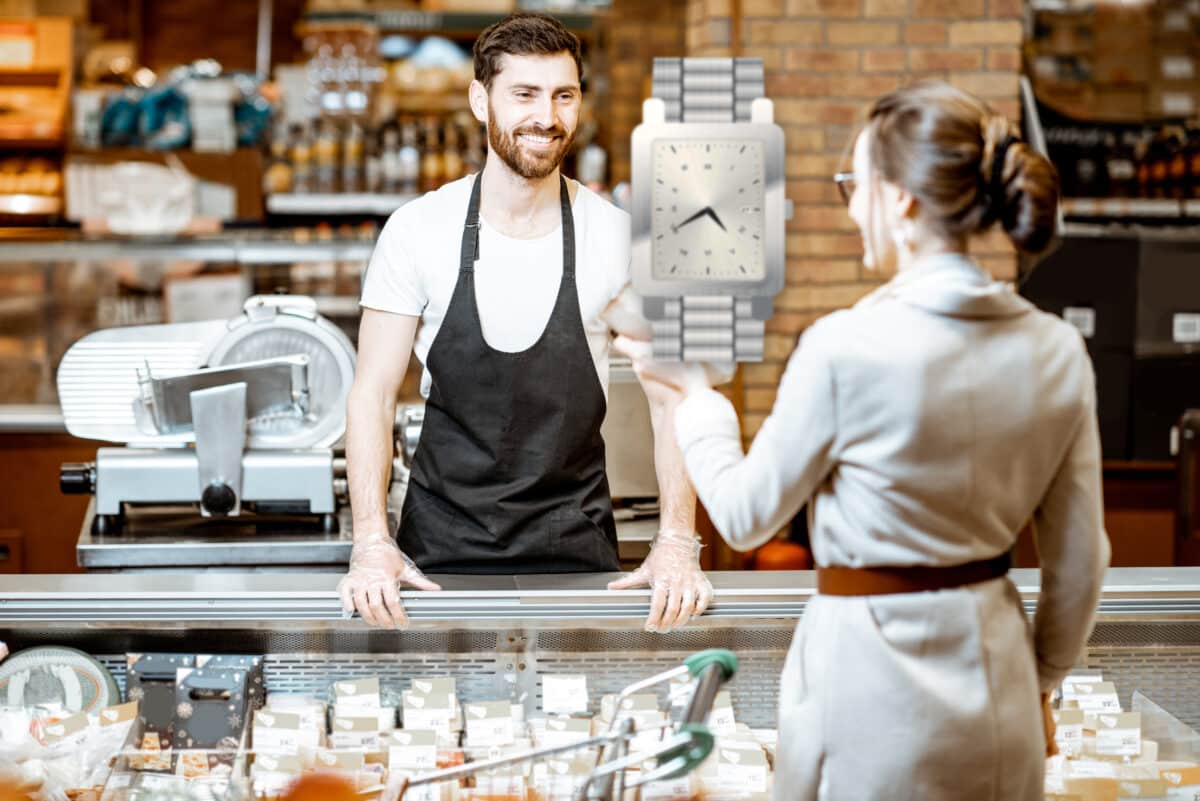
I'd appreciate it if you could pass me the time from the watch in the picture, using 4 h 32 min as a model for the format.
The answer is 4 h 40 min
